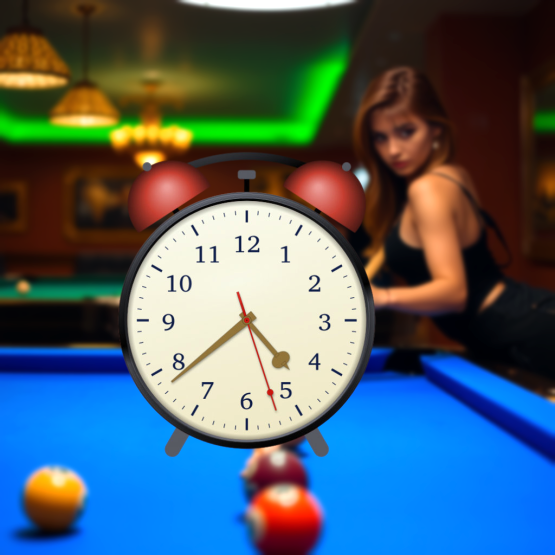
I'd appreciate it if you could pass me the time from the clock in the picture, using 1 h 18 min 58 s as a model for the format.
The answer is 4 h 38 min 27 s
